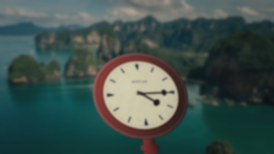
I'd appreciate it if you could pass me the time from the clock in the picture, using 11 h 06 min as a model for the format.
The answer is 4 h 15 min
